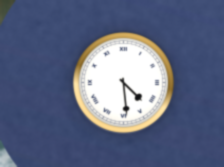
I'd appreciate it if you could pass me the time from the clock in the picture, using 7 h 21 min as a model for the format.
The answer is 4 h 29 min
